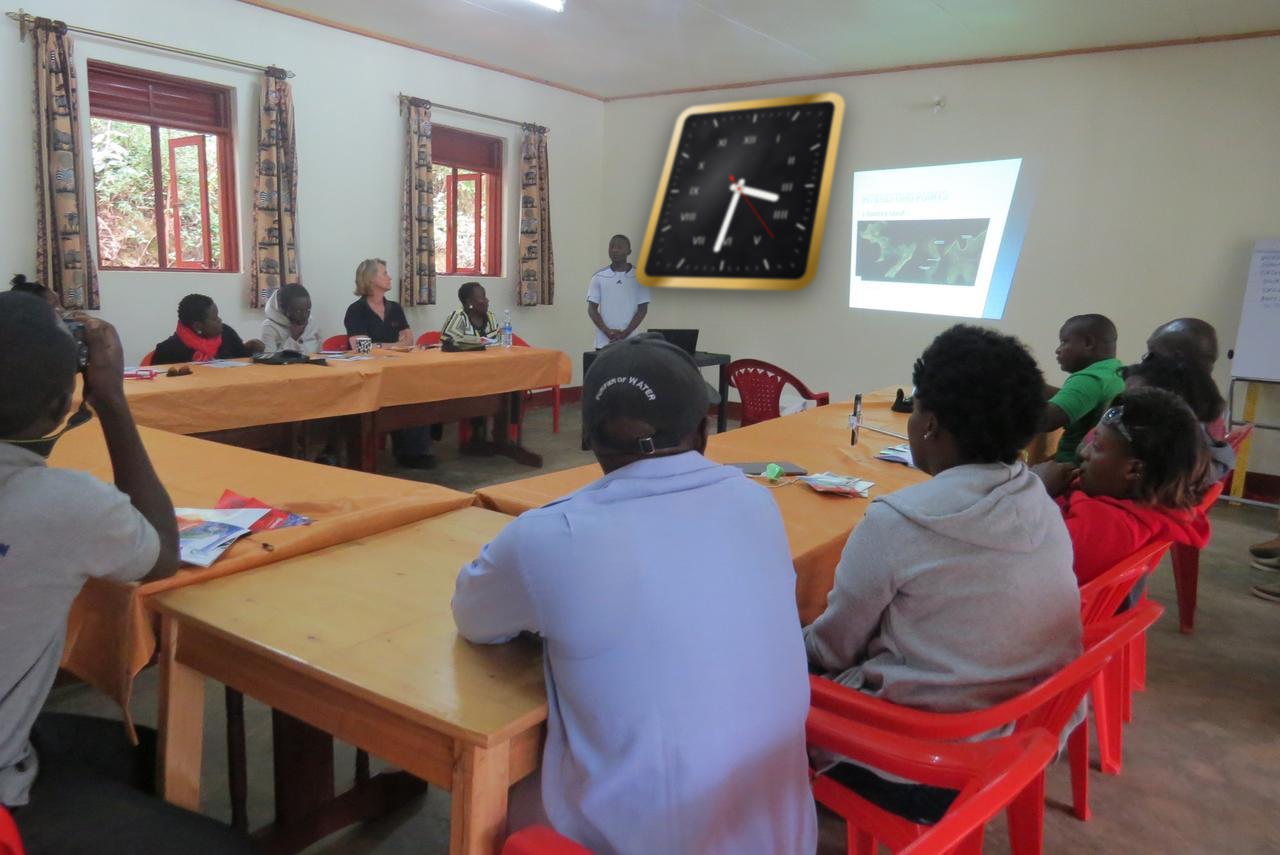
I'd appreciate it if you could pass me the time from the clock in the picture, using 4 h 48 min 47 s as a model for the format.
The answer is 3 h 31 min 23 s
